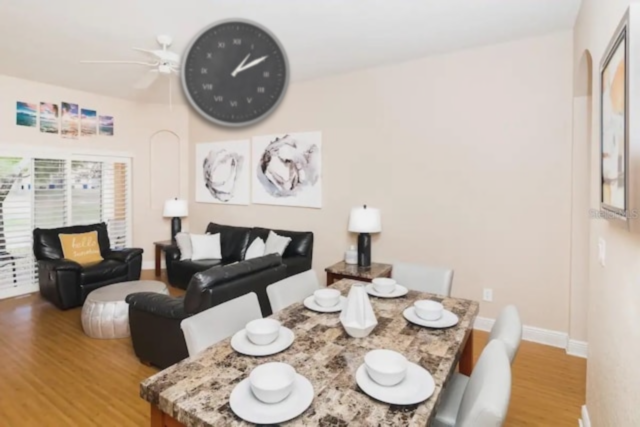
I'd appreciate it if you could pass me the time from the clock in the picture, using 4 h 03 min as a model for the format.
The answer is 1 h 10 min
